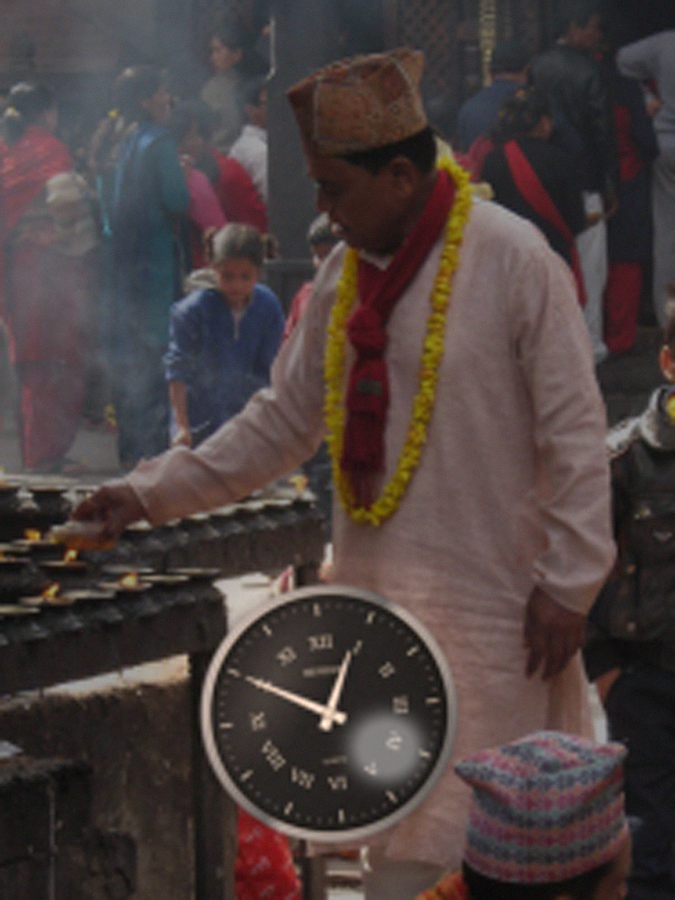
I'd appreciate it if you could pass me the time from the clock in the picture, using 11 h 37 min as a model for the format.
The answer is 12 h 50 min
